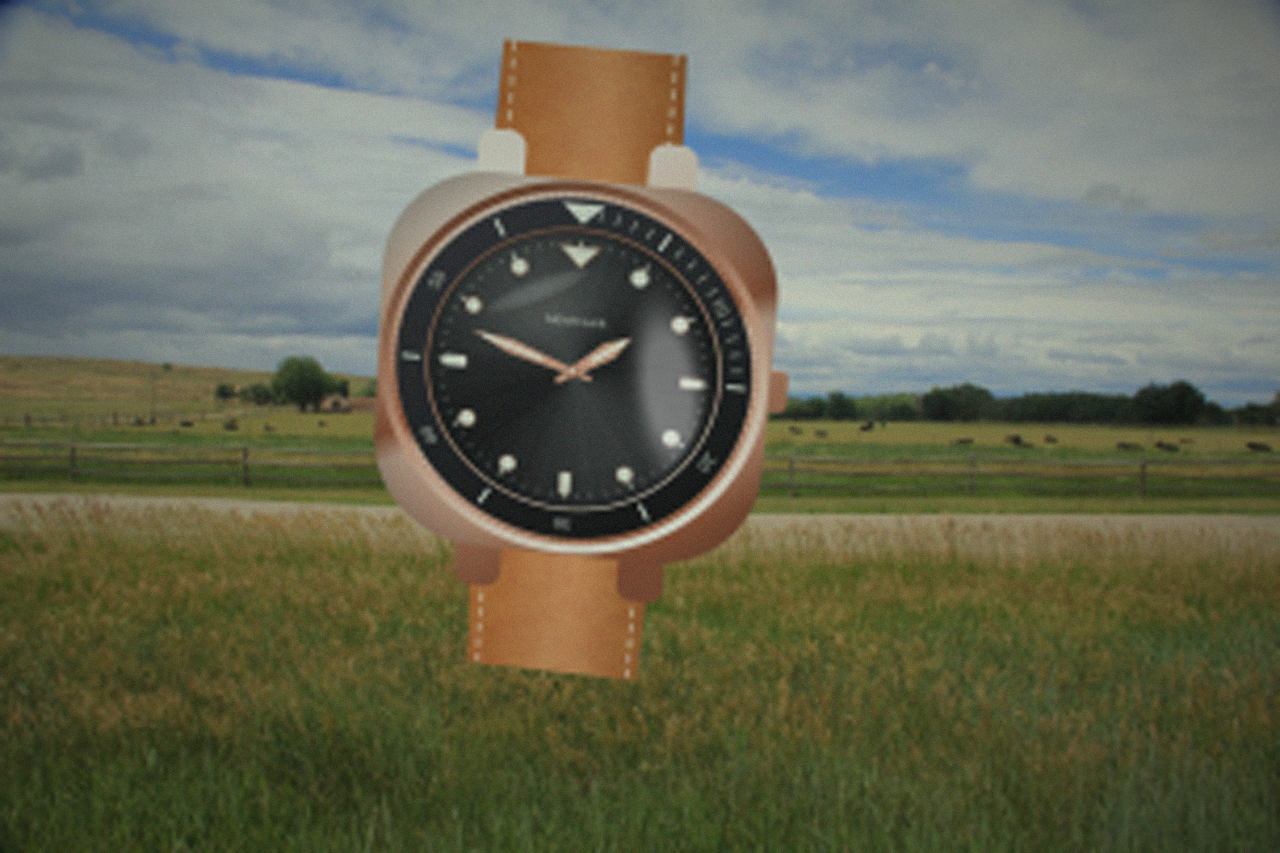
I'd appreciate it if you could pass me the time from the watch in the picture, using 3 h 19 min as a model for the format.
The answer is 1 h 48 min
